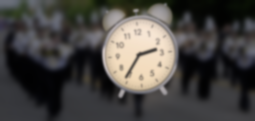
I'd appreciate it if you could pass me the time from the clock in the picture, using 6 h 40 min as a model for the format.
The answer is 2 h 36 min
